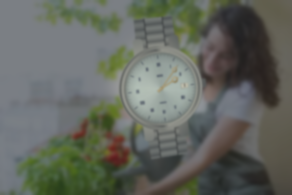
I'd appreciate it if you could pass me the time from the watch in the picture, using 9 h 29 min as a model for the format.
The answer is 2 h 07 min
